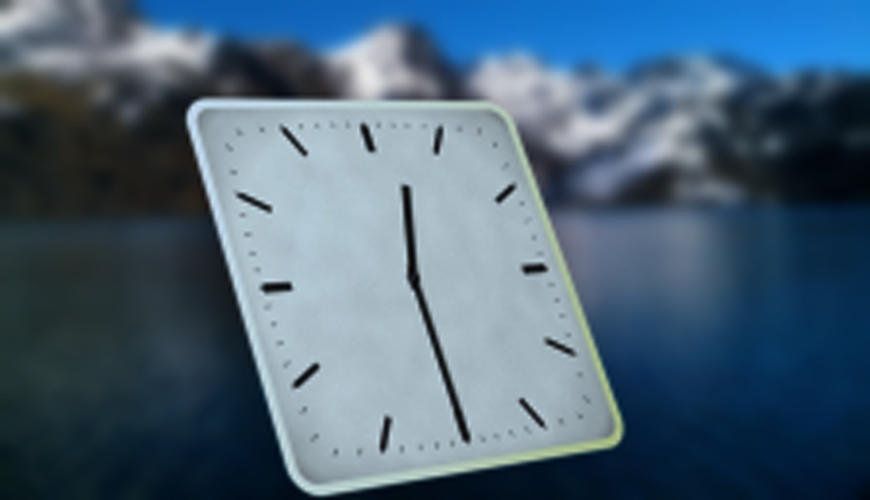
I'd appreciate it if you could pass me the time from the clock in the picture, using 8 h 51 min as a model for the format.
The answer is 12 h 30 min
